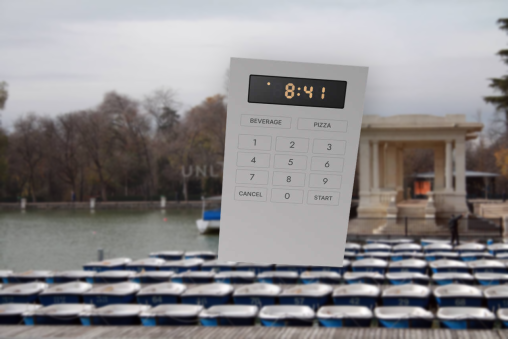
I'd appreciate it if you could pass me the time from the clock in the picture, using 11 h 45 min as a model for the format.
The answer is 8 h 41 min
